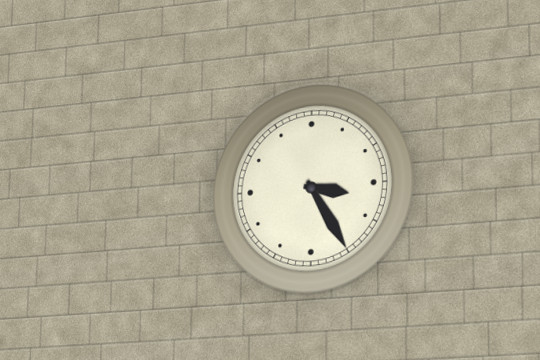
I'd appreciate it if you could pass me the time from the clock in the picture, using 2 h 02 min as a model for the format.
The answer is 3 h 25 min
